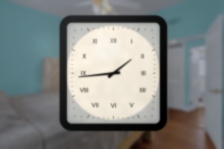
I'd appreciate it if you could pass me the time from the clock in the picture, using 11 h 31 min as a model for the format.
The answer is 1 h 44 min
